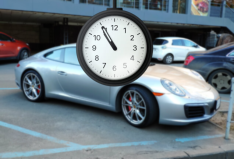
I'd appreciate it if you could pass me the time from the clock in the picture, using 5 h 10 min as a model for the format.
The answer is 10 h 55 min
